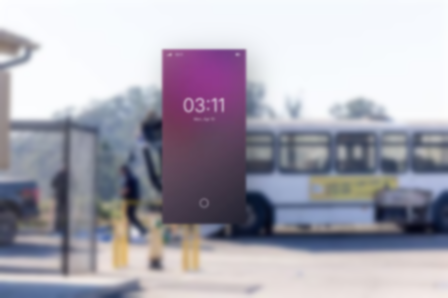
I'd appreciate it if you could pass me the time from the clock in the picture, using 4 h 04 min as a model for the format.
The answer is 3 h 11 min
